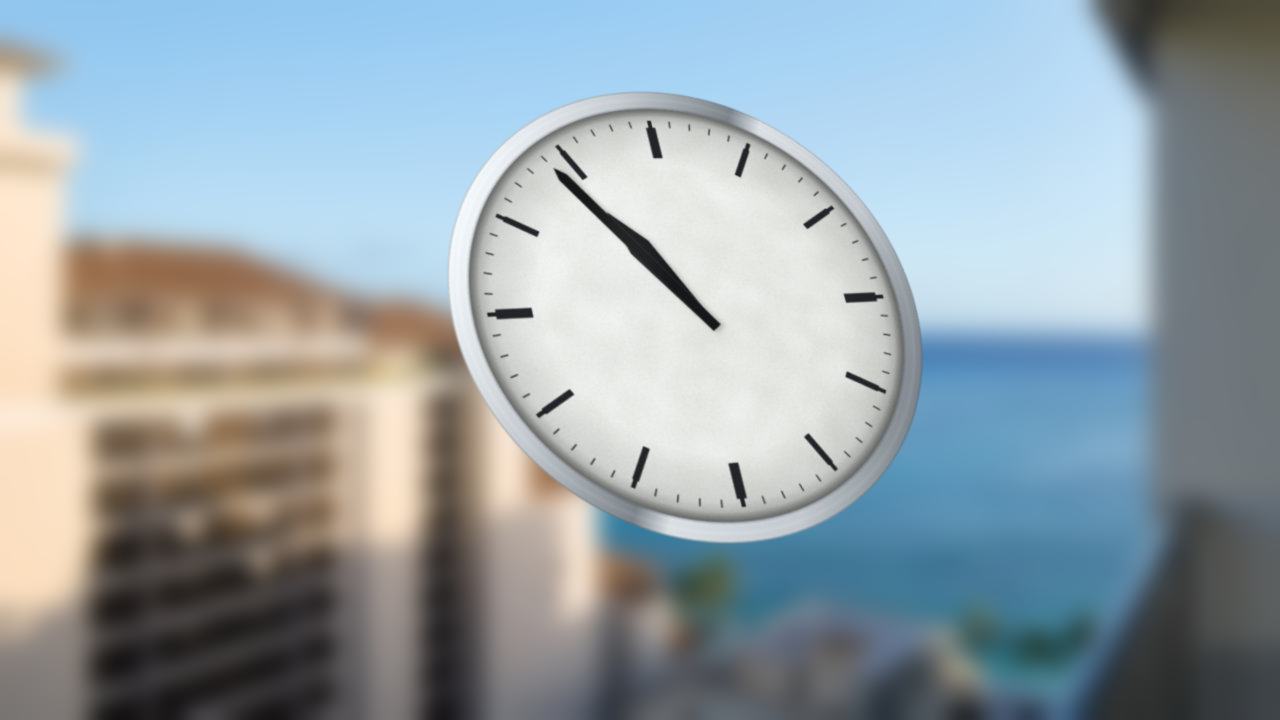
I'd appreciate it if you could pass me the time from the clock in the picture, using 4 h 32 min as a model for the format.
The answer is 10 h 54 min
